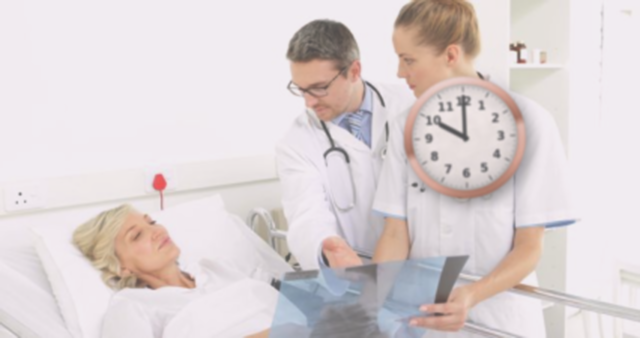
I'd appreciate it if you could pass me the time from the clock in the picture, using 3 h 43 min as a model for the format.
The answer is 10 h 00 min
